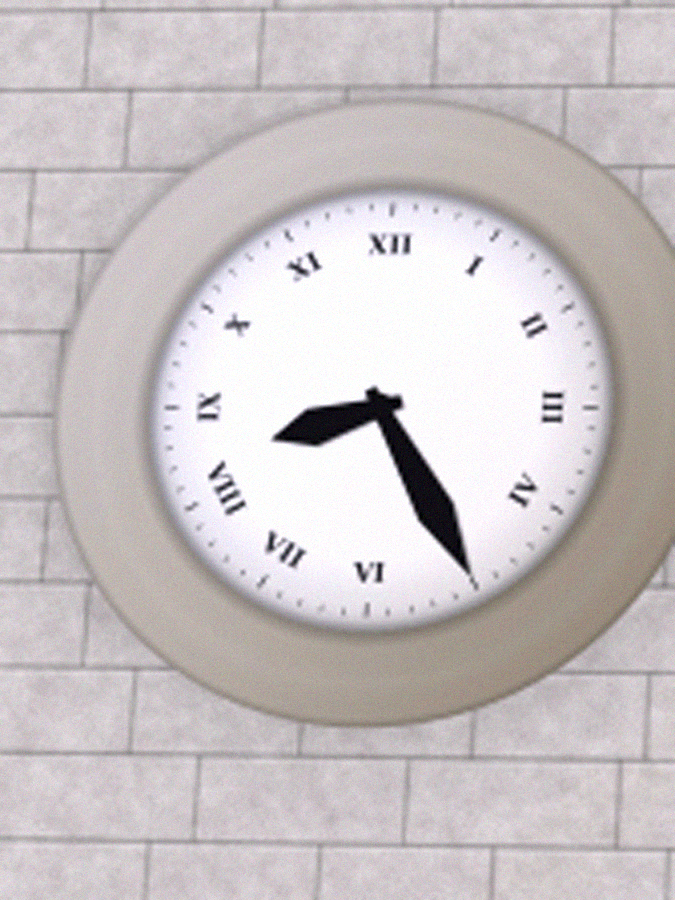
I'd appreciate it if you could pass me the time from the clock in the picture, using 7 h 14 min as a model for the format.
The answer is 8 h 25 min
